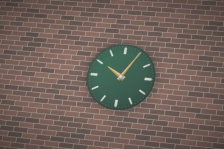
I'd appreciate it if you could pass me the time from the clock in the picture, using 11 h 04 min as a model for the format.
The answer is 10 h 05 min
